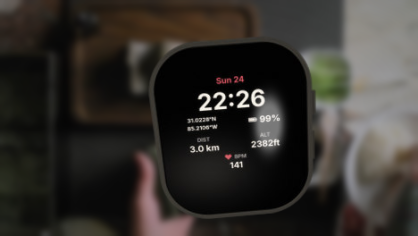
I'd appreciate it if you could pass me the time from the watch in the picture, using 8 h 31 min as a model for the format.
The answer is 22 h 26 min
